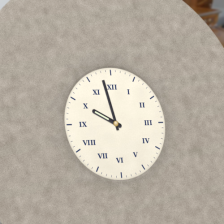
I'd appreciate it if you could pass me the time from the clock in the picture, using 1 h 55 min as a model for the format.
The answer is 9 h 58 min
